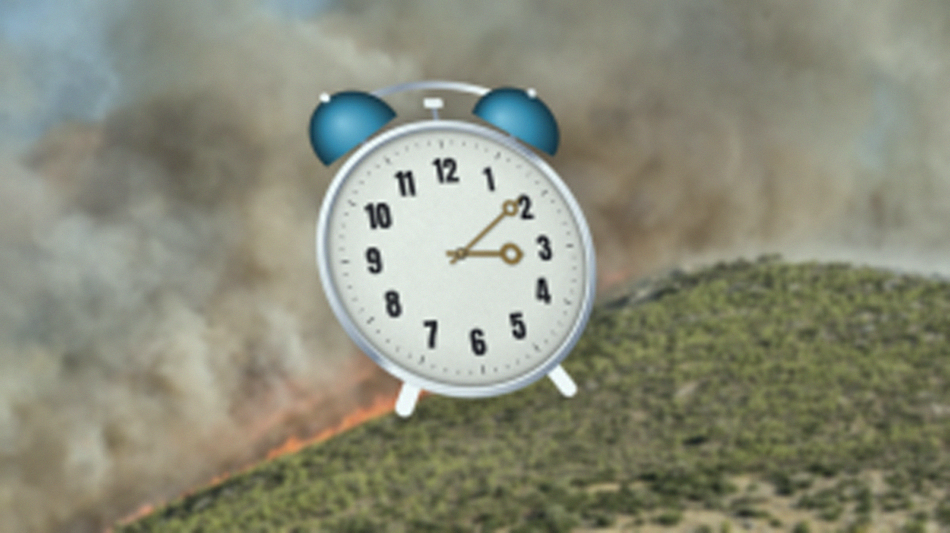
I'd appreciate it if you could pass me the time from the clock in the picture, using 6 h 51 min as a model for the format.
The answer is 3 h 09 min
